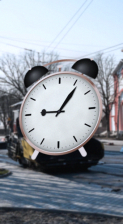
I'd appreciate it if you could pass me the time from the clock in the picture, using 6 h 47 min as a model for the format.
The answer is 9 h 06 min
